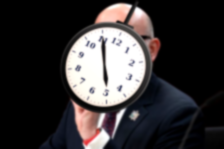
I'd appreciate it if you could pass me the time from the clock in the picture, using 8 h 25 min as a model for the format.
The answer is 4 h 55 min
